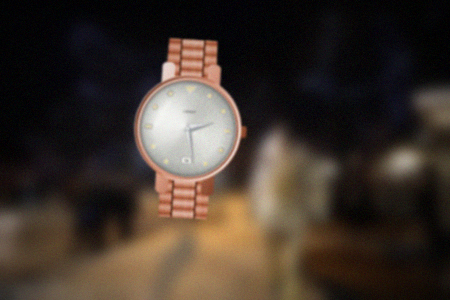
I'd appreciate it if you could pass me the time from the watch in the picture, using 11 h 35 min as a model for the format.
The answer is 2 h 28 min
